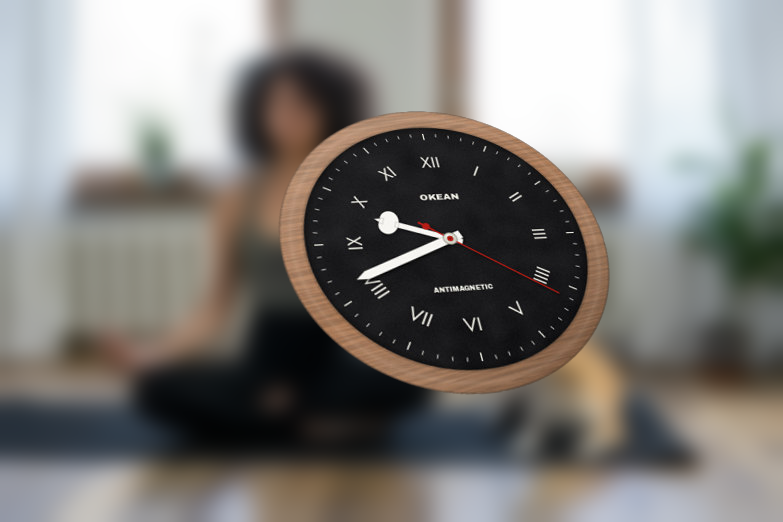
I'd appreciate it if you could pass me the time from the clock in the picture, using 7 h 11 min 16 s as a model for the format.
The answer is 9 h 41 min 21 s
